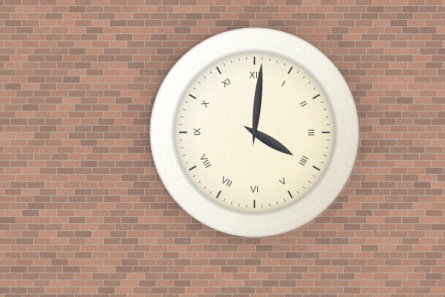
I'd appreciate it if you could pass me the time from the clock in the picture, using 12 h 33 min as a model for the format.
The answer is 4 h 01 min
